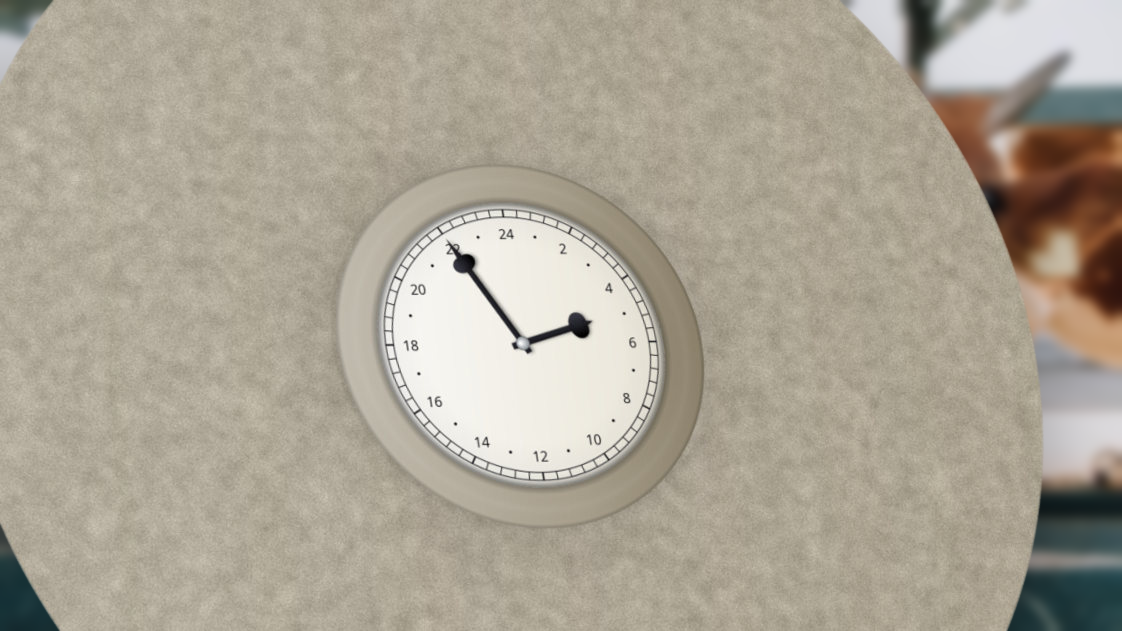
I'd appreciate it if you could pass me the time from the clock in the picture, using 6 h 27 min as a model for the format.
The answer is 4 h 55 min
